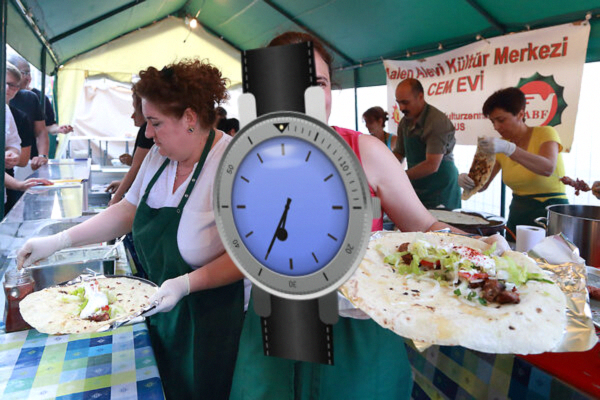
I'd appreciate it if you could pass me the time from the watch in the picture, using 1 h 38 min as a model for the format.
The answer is 6 h 35 min
